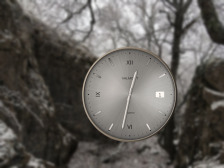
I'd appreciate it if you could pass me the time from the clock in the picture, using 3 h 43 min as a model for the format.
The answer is 12 h 32 min
